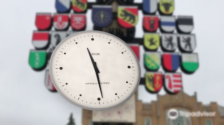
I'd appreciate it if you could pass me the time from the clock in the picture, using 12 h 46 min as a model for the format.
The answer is 11 h 29 min
